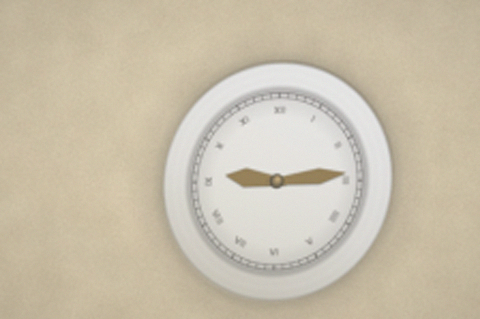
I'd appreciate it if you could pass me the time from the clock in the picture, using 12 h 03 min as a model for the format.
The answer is 9 h 14 min
